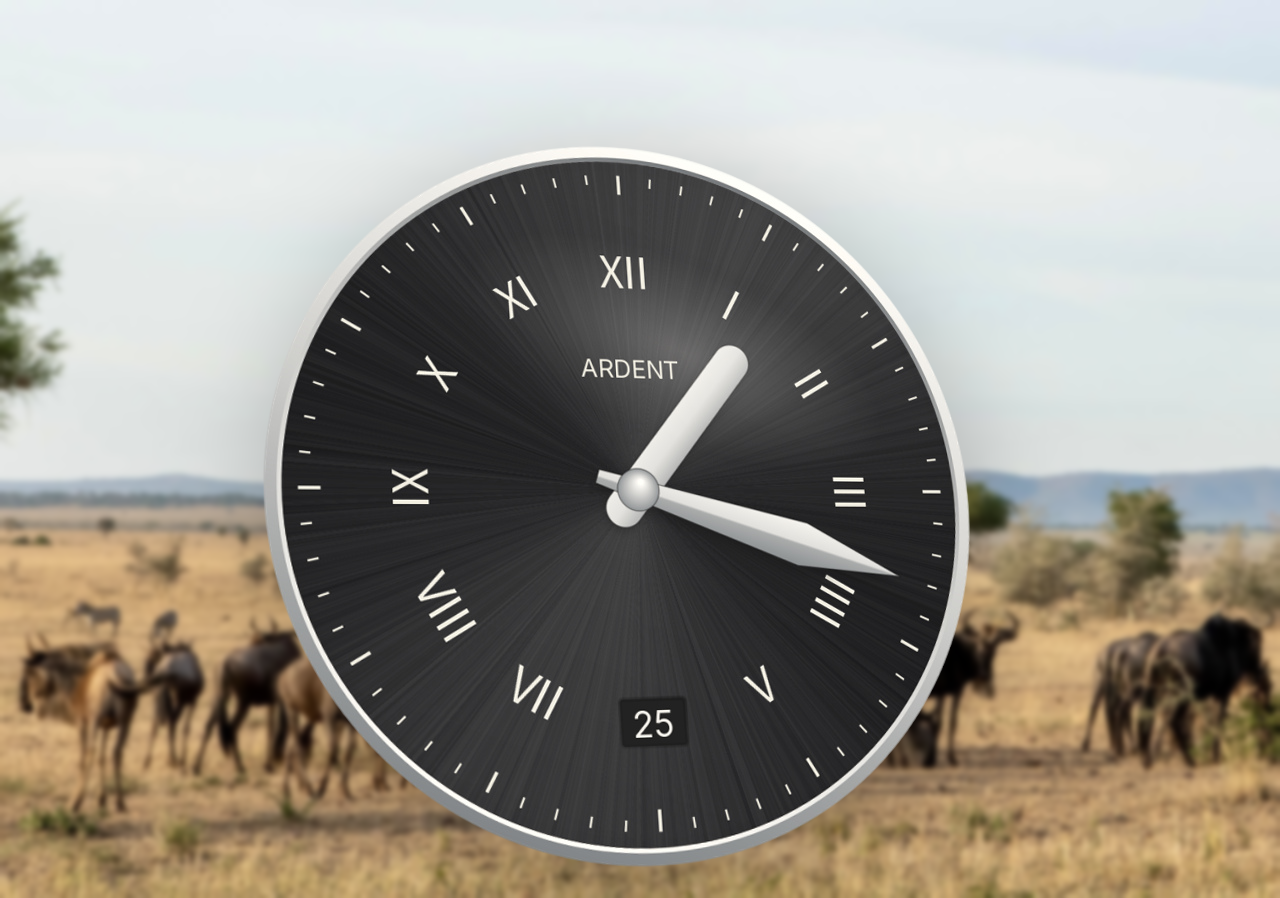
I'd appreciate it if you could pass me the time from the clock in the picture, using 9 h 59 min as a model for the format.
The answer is 1 h 18 min
